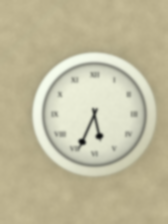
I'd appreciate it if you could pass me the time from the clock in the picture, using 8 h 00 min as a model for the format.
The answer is 5 h 34 min
